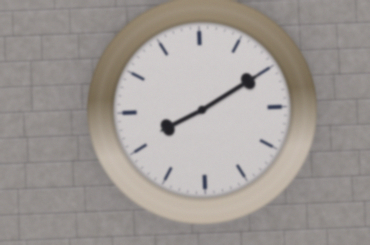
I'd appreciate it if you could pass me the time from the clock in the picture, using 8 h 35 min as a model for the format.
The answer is 8 h 10 min
